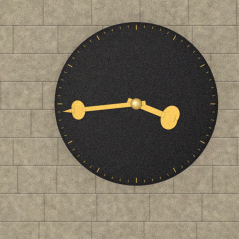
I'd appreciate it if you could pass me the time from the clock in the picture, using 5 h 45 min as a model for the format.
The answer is 3 h 44 min
